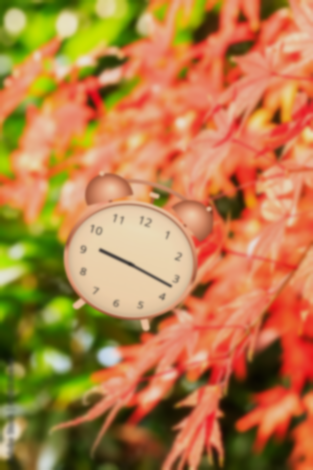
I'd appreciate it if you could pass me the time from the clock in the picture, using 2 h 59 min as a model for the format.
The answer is 9 h 17 min
